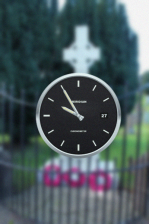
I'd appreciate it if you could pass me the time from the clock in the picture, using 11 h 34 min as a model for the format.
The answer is 9 h 55 min
